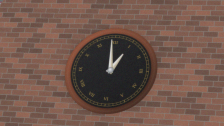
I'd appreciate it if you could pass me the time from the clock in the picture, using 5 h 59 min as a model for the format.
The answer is 12 h 59 min
